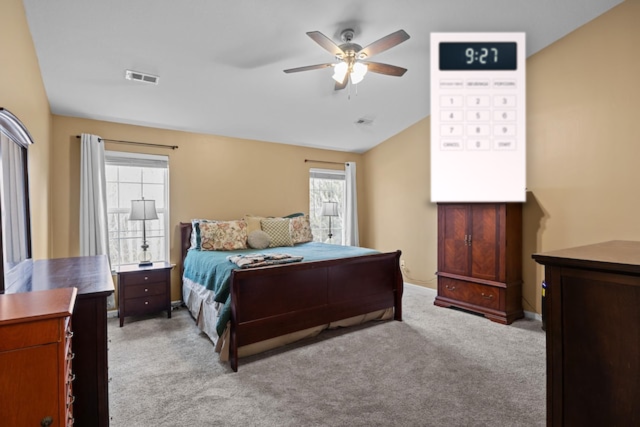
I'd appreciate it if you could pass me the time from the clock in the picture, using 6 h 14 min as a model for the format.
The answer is 9 h 27 min
